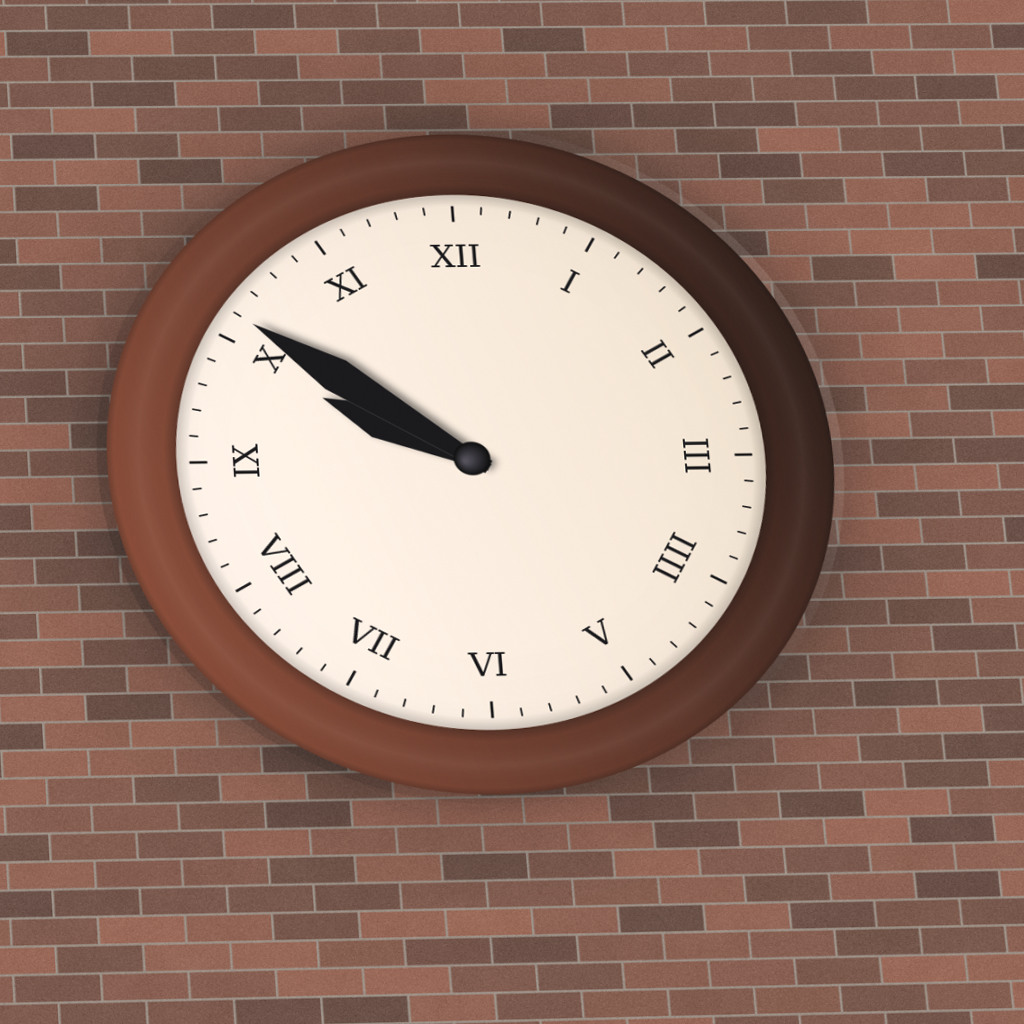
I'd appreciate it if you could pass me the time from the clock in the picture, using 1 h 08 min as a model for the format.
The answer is 9 h 51 min
